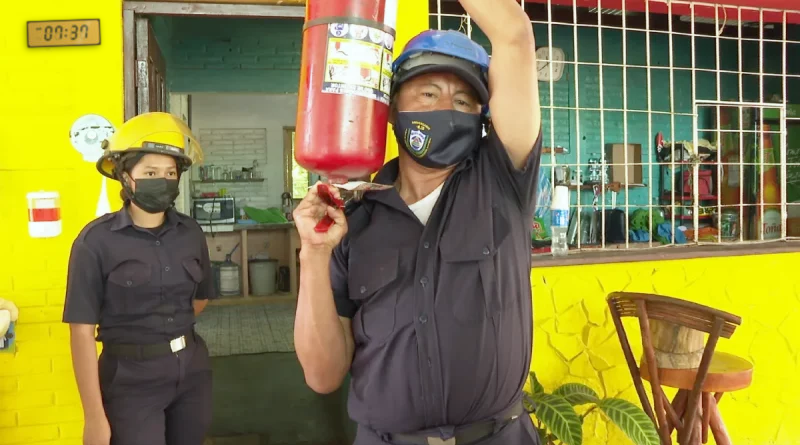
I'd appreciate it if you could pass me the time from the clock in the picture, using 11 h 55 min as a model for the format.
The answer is 7 h 37 min
